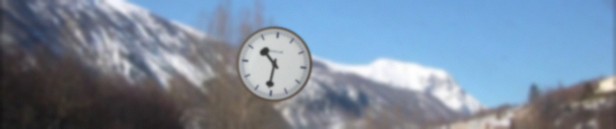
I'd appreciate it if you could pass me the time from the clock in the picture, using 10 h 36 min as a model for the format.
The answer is 10 h 31 min
